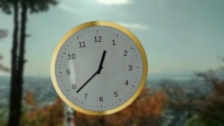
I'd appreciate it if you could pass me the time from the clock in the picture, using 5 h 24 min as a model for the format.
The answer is 12 h 38 min
